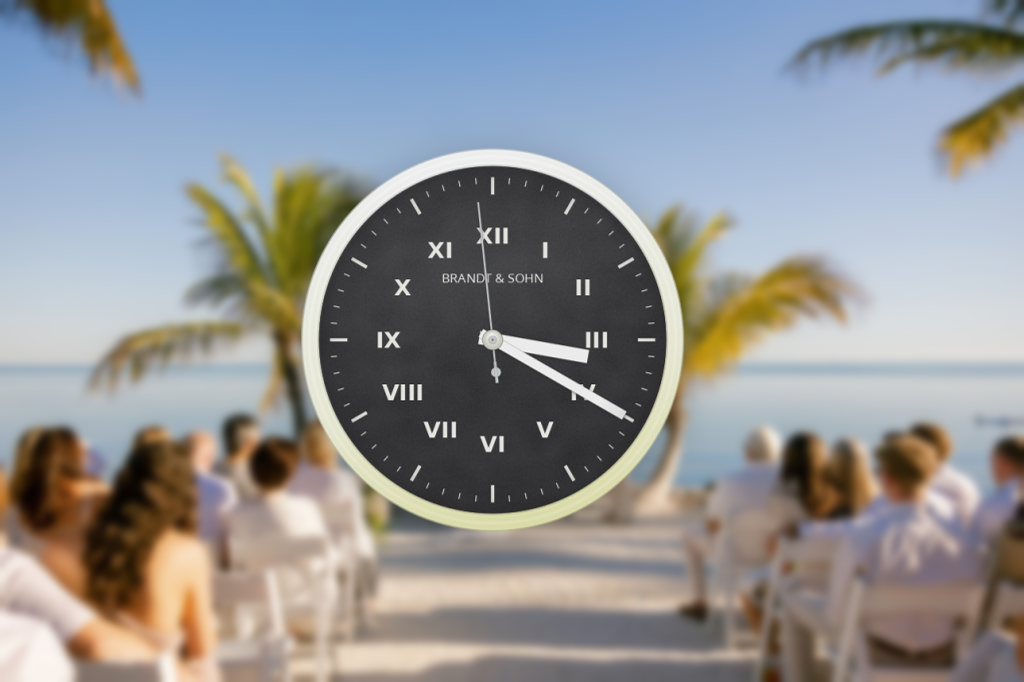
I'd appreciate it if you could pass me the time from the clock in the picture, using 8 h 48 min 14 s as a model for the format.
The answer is 3 h 19 min 59 s
